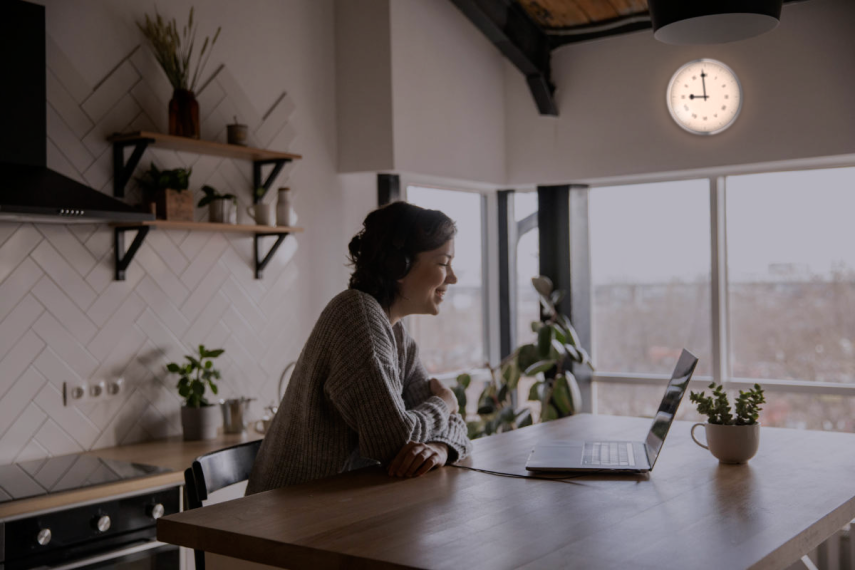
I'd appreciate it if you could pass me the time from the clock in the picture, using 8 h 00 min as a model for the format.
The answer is 8 h 59 min
